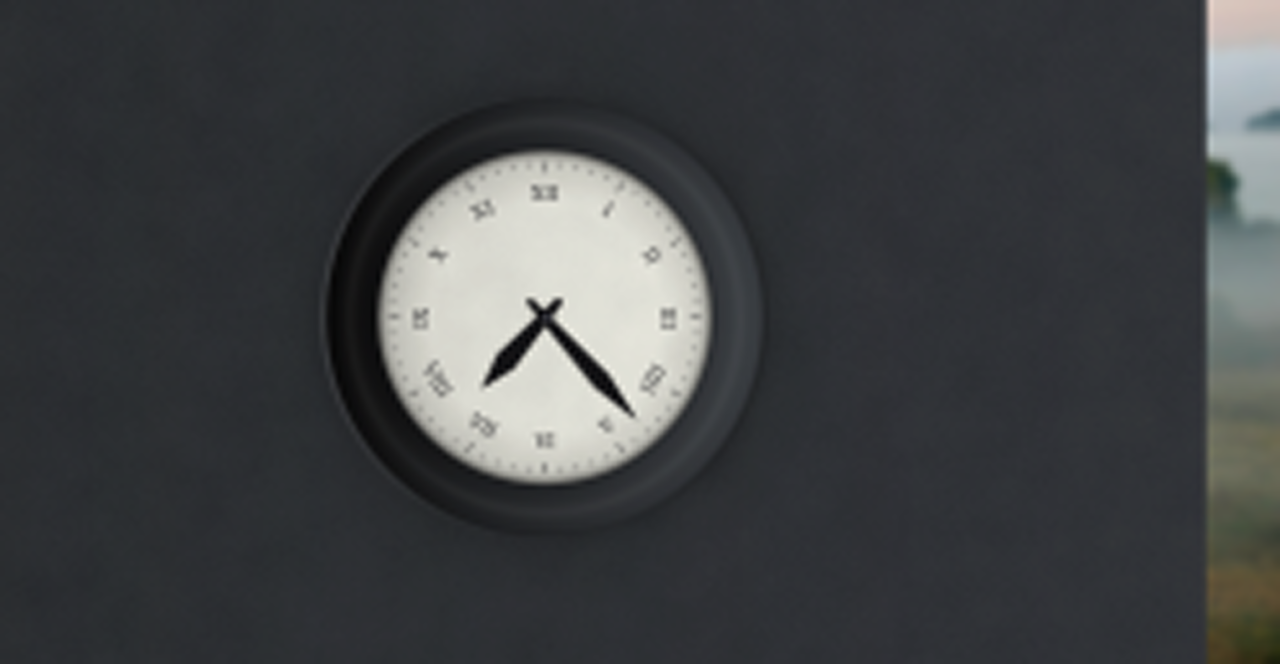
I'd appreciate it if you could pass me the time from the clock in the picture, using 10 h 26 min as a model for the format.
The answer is 7 h 23 min
